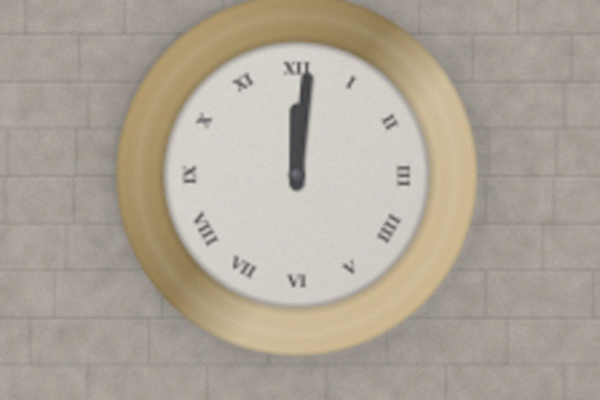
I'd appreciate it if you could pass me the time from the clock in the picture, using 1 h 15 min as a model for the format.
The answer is 12 h 01 min
